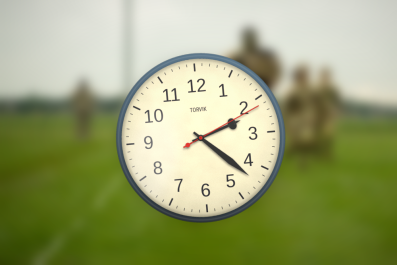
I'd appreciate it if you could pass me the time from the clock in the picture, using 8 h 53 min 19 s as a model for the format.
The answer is 2 h 22 min 11 s
